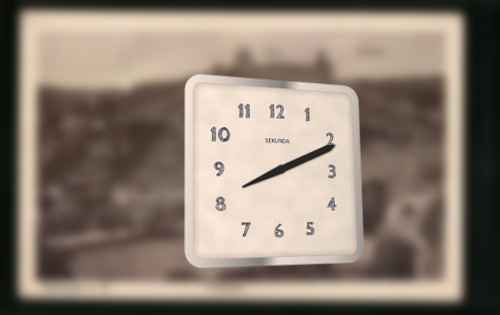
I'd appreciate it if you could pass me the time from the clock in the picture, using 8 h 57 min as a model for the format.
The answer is 8 h 11 min
